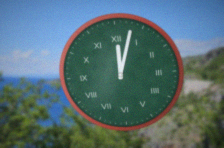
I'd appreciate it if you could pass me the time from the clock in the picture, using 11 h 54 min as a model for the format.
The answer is 12 h 03 min
